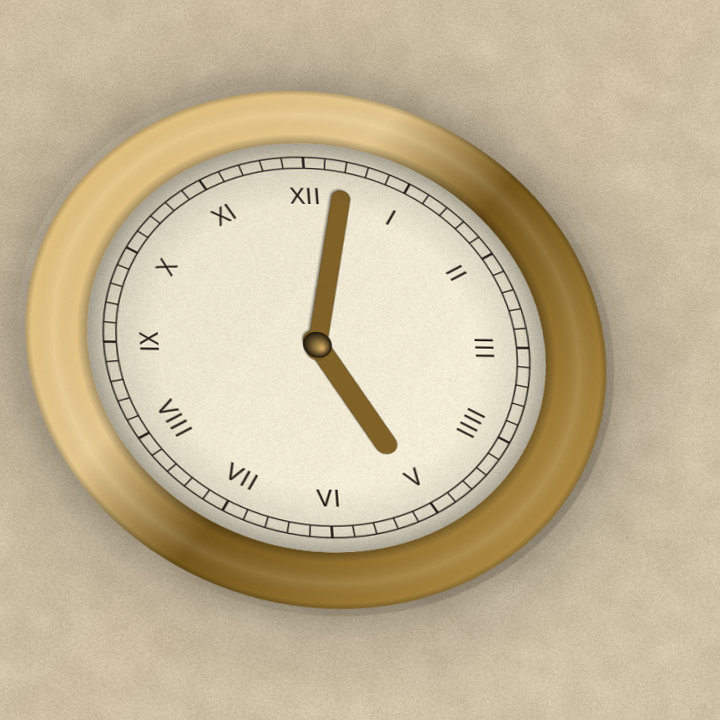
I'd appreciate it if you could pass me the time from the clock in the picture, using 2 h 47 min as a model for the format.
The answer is 5 h 02 min
